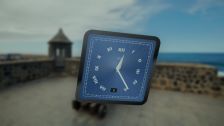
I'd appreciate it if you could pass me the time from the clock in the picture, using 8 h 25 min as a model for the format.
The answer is 12 h 24 min
